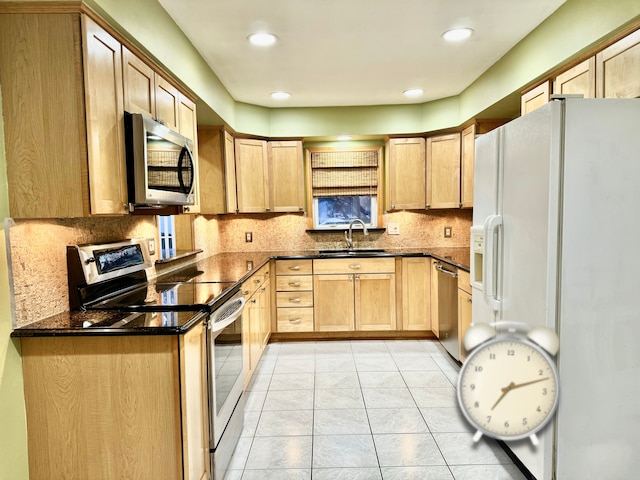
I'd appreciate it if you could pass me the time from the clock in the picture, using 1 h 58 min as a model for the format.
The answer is 7 h 12 min
